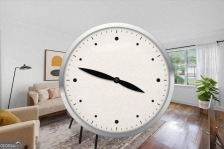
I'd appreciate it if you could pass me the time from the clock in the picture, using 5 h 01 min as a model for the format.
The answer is 3 h 48 min
